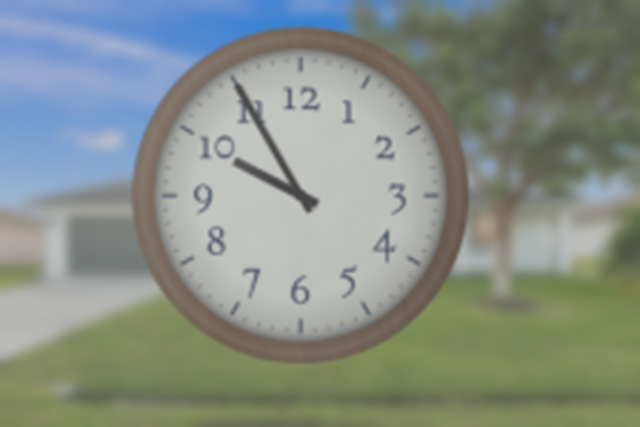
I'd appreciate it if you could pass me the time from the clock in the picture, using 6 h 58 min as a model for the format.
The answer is 9 h 55 min
